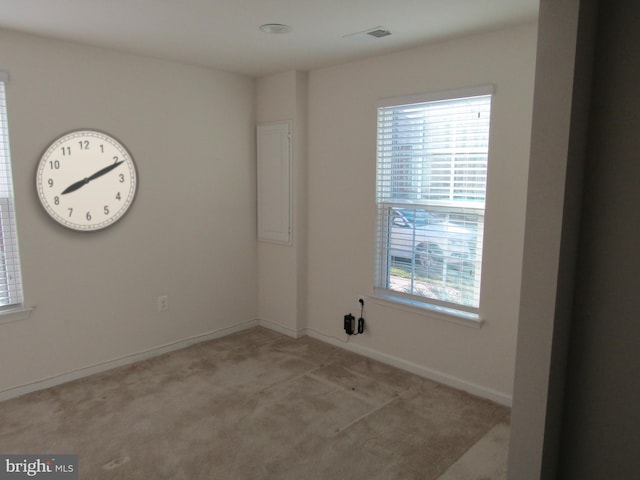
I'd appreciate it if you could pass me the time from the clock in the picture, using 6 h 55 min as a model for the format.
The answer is 8 h 11 min
